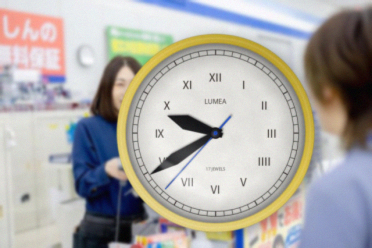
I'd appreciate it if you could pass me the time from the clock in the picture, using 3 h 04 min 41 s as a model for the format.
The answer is 9 h 39 min 37 s
